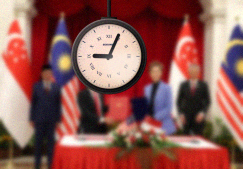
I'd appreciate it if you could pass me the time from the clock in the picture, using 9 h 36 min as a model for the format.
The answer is 9 h 04 min
